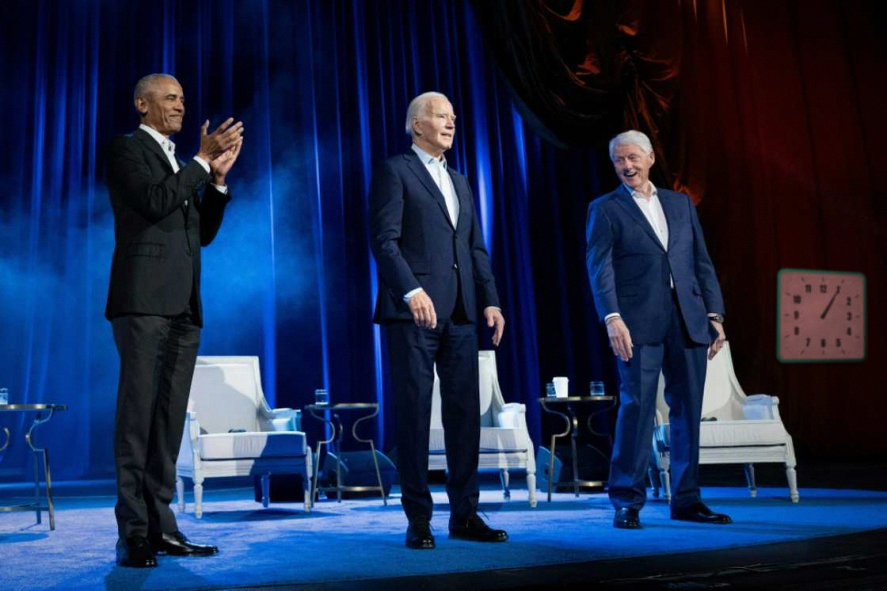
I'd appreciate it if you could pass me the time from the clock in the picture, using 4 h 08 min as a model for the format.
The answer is 1 h 05 min
